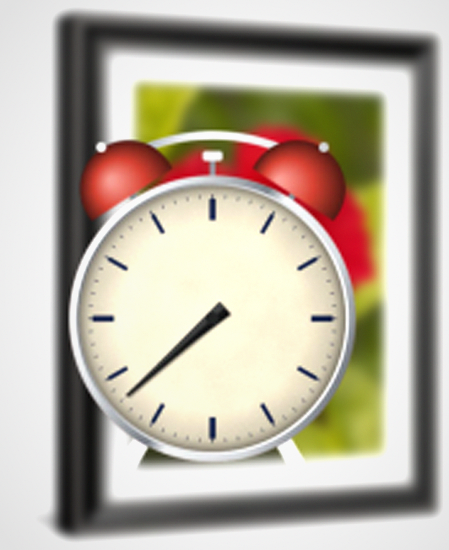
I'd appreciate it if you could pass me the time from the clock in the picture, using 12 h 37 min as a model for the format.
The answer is 7 h 38 min
